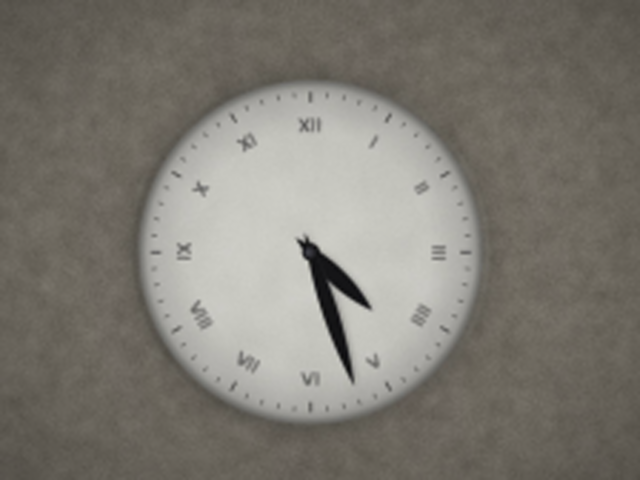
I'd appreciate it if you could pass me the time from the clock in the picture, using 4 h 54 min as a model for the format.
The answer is 4 h 27 min
